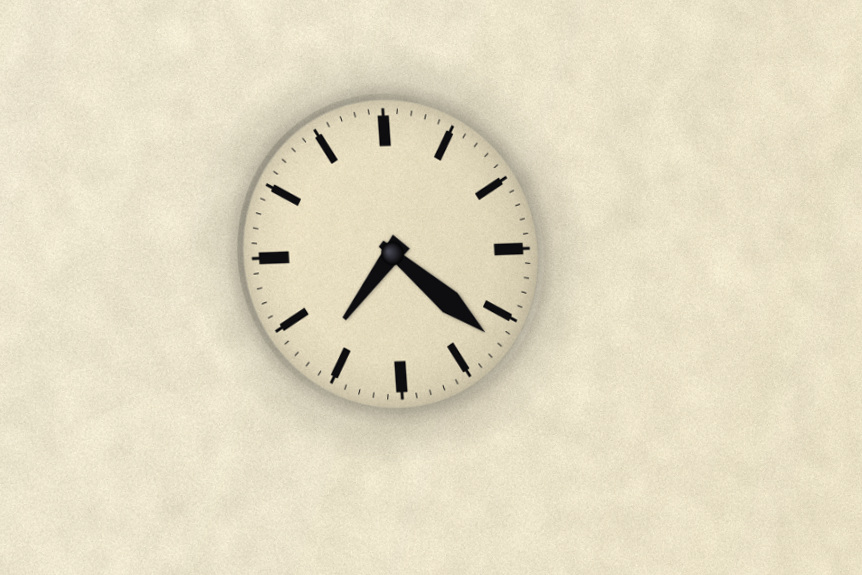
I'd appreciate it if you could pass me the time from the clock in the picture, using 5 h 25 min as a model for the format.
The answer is 7 h 22 min
